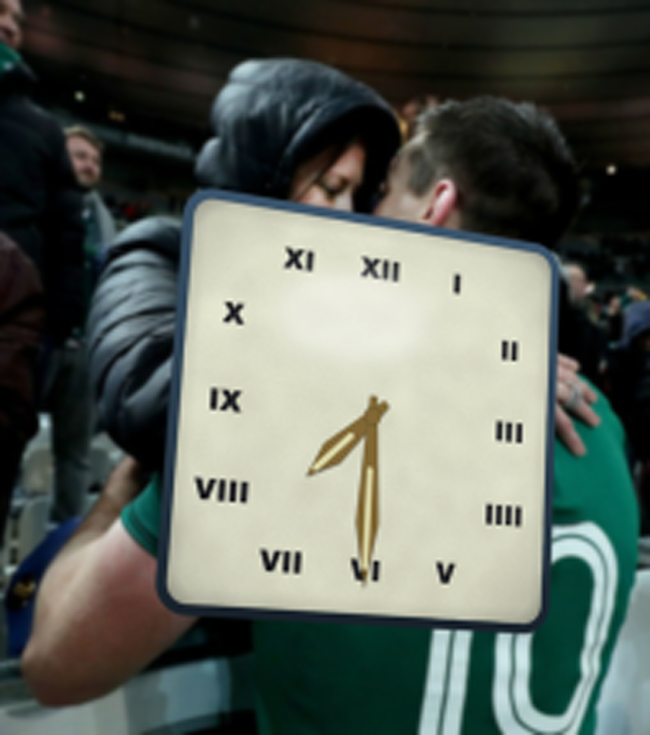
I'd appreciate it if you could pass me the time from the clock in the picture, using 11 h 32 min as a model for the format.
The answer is 7 h 30 min
